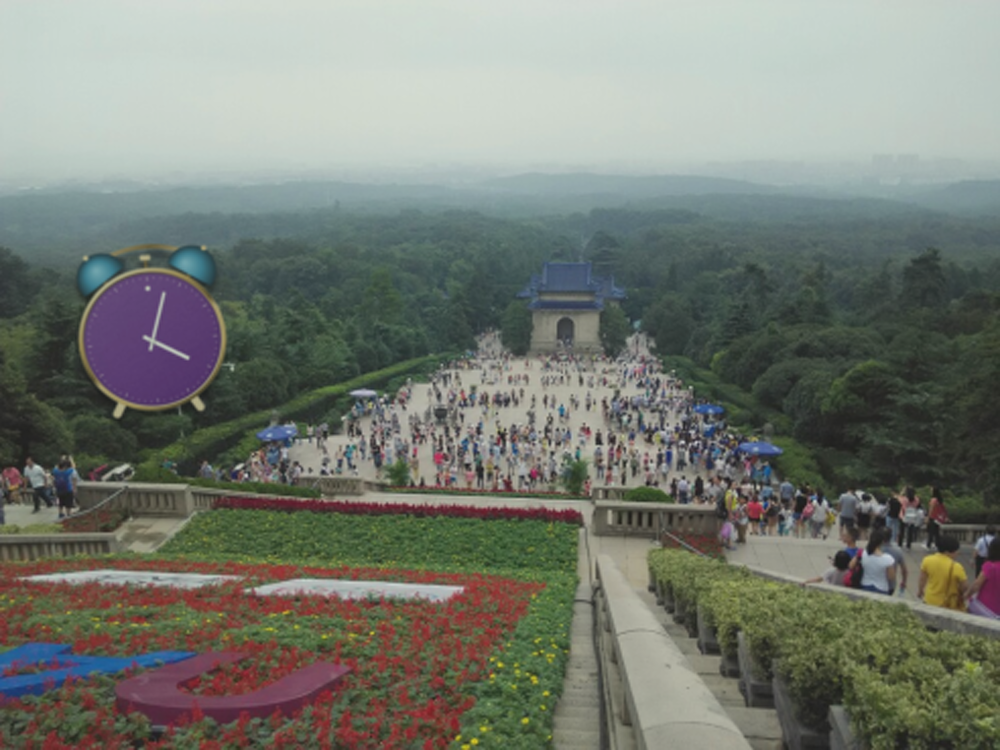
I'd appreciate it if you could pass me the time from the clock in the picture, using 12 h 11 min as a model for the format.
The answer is 4 h 03 min
